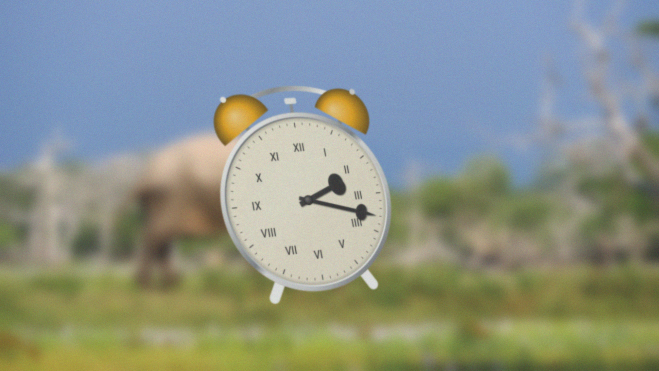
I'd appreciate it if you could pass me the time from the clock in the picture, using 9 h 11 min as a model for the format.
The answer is 2 h 18 min
